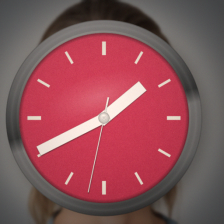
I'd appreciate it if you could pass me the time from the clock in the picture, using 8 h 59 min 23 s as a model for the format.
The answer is 1 h 40 min 32 s
